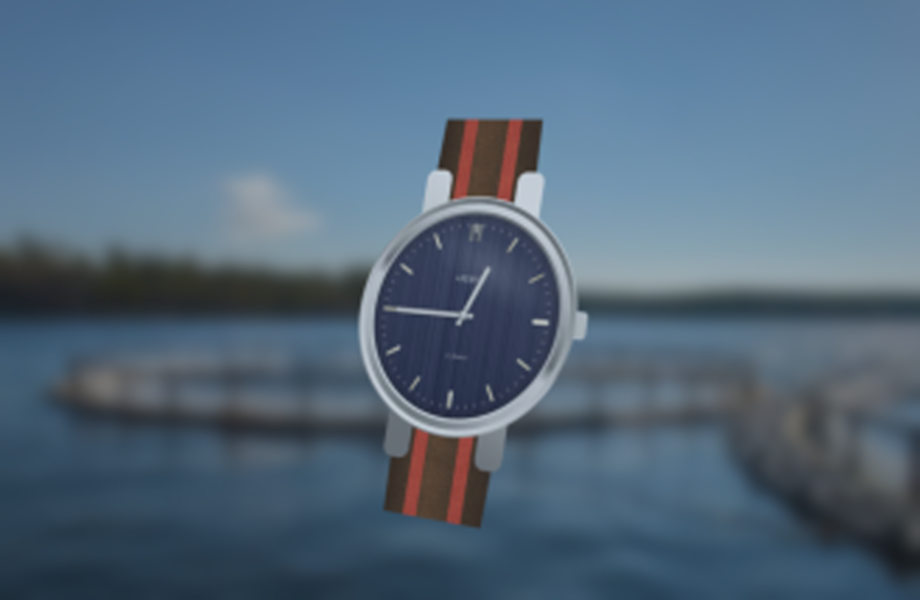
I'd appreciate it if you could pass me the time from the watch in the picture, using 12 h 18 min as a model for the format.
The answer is 12 h 45 min
